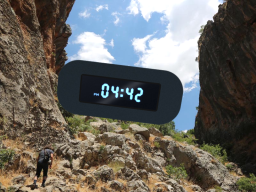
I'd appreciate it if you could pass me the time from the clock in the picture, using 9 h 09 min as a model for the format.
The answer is 4 h 42 min
